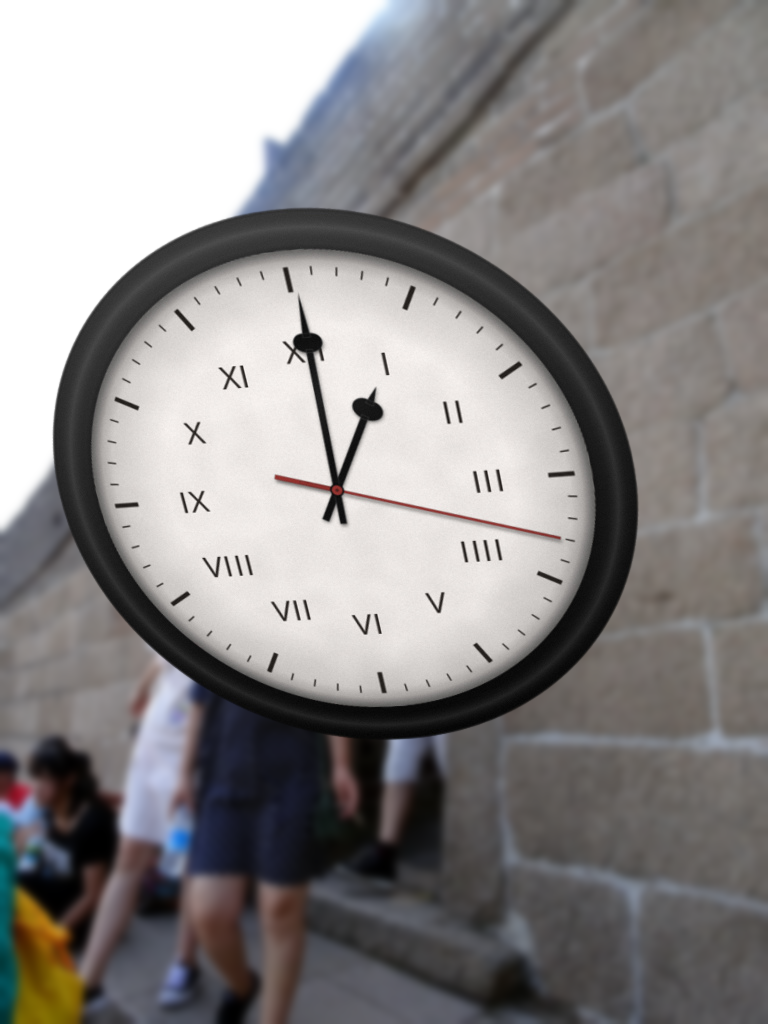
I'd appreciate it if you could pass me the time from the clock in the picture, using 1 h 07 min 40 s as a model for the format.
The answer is 1 h 00 min 18 s
